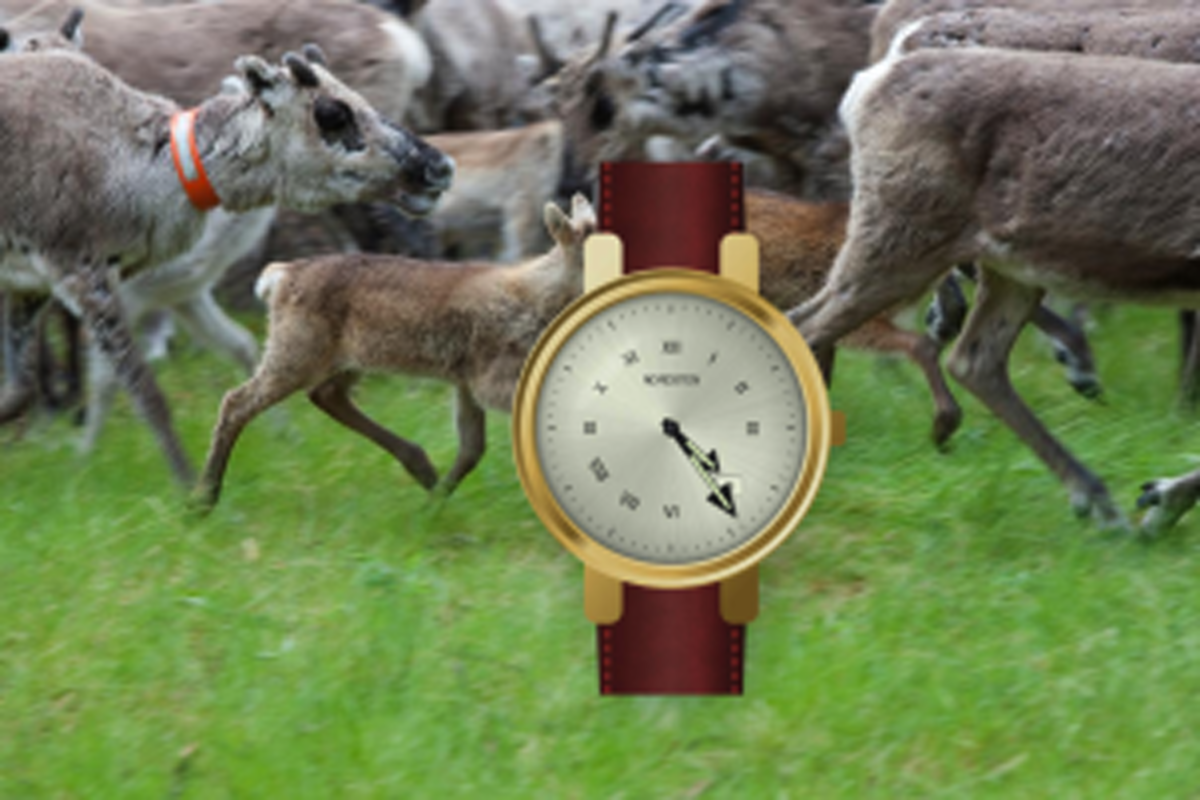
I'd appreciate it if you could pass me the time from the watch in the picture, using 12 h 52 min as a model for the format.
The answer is 4 h 24 min
